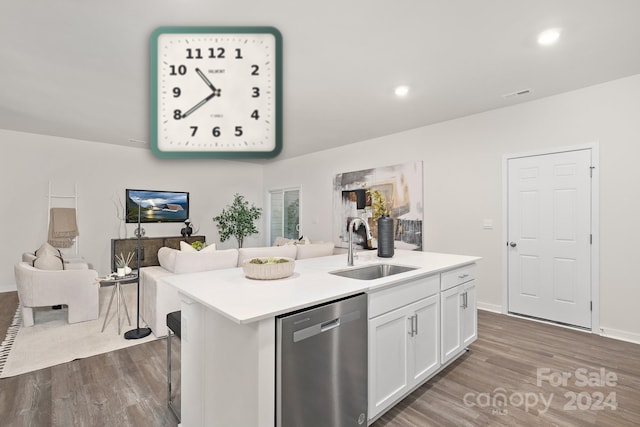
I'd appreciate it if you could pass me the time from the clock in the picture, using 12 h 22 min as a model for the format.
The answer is 10 h 39 min
